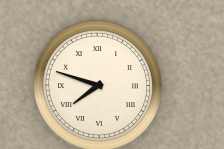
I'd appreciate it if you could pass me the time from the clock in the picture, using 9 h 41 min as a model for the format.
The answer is 7 h 48 min
